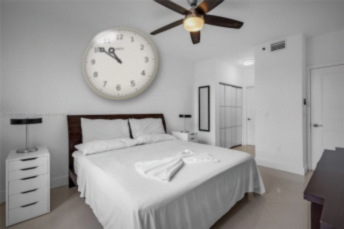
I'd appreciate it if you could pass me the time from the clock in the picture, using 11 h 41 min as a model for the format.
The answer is 10 h 51 min
